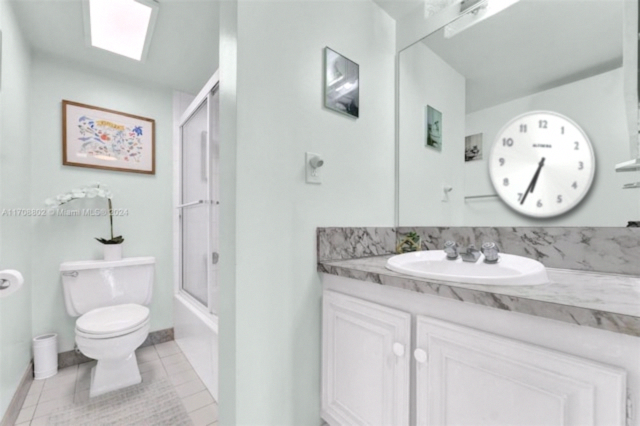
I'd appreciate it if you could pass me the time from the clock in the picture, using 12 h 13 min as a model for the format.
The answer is 6 h 34 min
